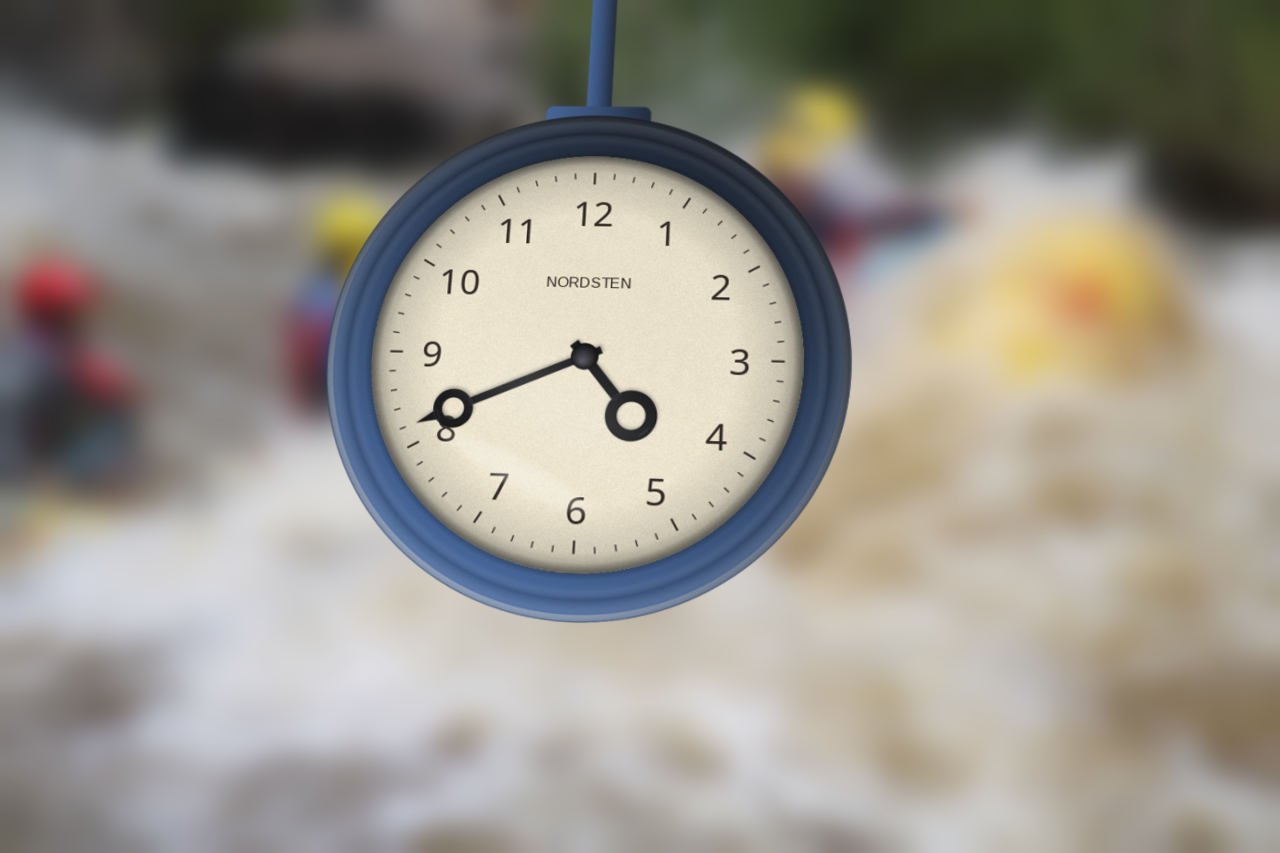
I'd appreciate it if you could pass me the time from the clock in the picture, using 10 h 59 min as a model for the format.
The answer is 4 h 41 min
